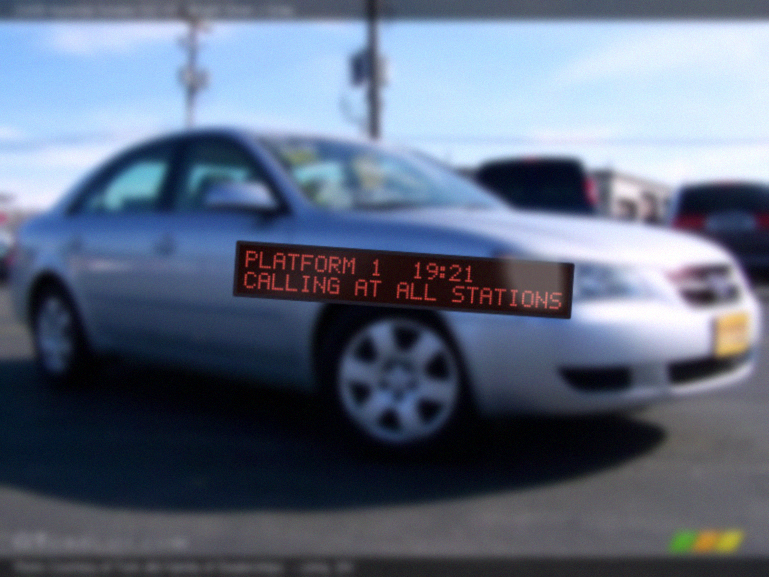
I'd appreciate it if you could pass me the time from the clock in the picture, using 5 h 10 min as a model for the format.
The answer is 19 h 21 min
